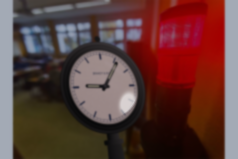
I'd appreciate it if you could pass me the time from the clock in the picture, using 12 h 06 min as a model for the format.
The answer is 9 h 06 min
